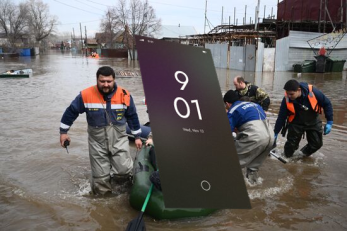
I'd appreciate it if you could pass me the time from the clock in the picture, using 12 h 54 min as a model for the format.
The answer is 9 h 01 min
